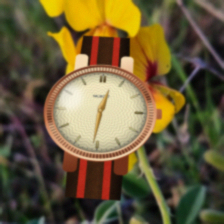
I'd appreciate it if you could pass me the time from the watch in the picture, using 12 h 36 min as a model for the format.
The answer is 12 h 31 min
